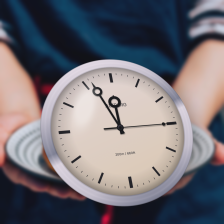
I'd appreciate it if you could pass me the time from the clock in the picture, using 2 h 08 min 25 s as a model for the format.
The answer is 11 h 56 min 15 s
